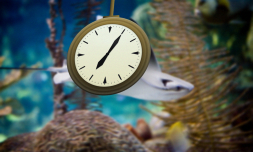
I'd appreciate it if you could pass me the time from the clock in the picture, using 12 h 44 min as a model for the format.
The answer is 7 h 05 min
